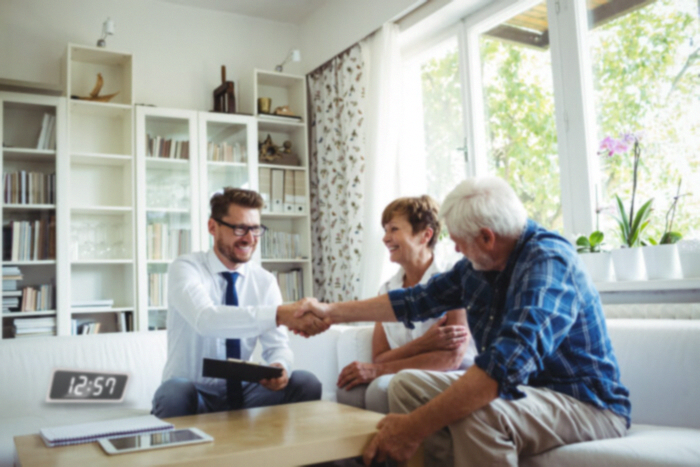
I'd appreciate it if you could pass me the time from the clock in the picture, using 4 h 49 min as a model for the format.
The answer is 12 h 57 min
